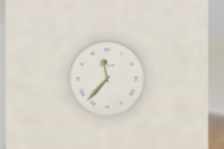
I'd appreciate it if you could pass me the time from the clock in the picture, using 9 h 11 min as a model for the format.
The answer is 11 h 37 min
